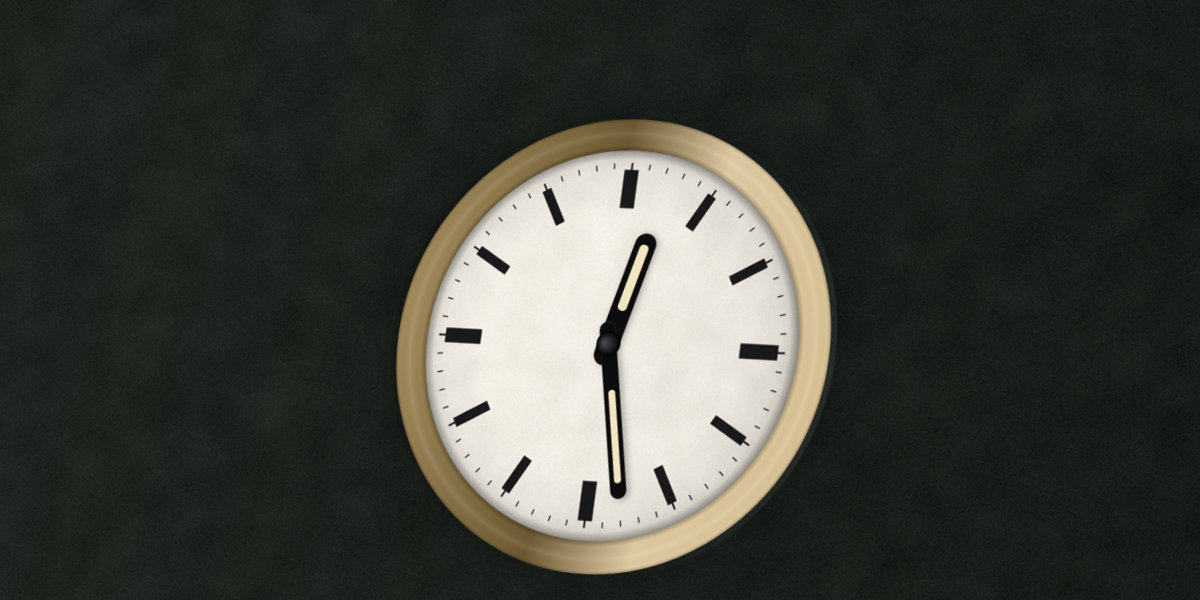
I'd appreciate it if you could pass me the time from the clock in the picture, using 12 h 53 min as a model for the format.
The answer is 12 h 28 min
